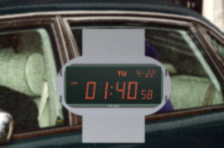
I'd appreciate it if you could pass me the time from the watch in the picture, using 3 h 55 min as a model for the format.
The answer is 1 h 40 min
